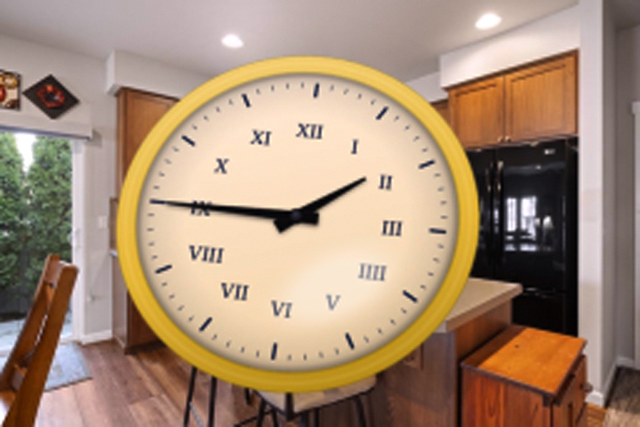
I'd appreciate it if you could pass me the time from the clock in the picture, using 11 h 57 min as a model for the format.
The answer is 1 h 45 min
